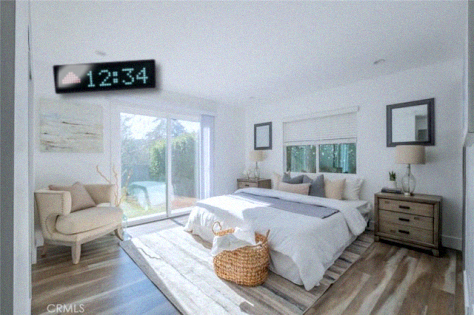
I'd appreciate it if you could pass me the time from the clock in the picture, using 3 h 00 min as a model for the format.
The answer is 12 h 34 min
